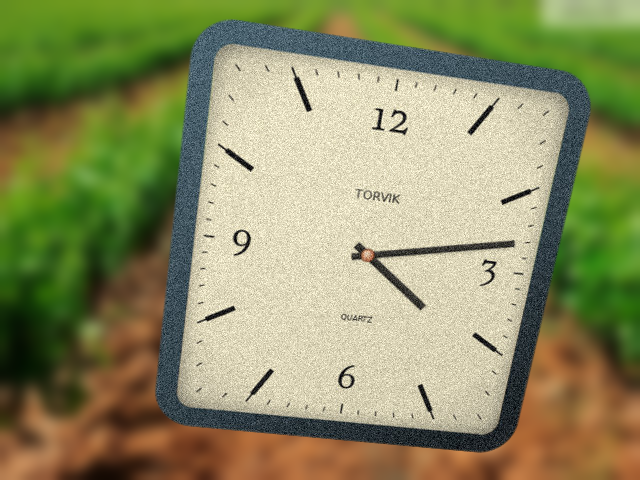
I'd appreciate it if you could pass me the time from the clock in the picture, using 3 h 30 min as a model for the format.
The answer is 4 h 13 min
